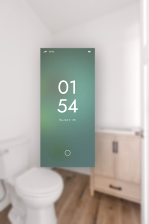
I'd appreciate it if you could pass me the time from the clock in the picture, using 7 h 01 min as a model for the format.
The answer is 1 h 54 min
